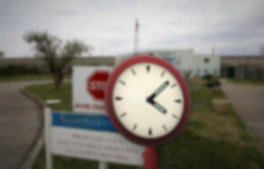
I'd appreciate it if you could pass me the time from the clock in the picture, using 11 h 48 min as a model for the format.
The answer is 4 h 08 min
